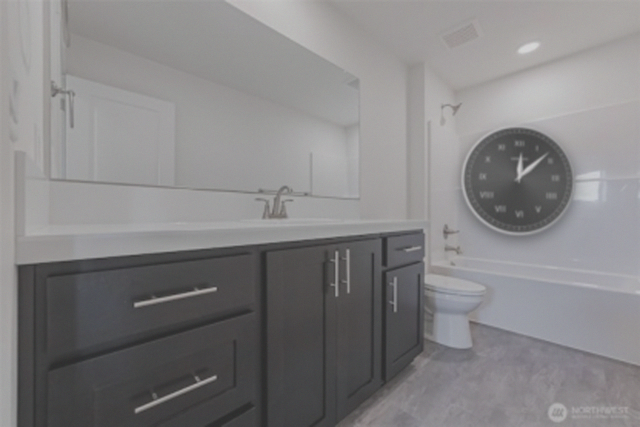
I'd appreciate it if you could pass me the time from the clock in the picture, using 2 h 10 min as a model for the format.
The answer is 12 h 08 min
